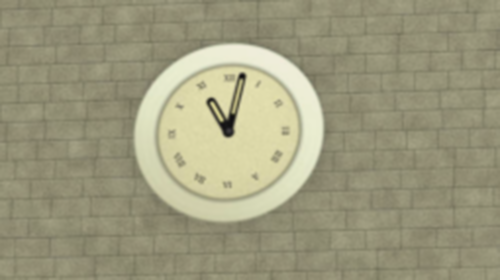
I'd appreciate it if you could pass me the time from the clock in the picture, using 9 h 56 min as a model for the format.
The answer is 11 h 02 min
